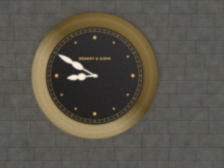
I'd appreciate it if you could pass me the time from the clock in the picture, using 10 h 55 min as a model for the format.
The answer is 8 h 50 min
